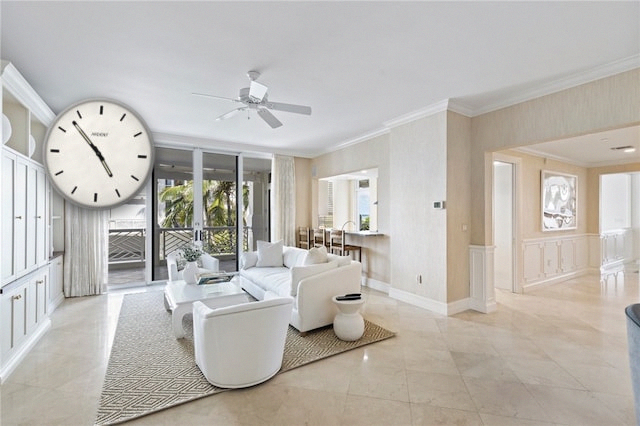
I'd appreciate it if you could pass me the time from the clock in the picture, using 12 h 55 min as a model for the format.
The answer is 4 h 53 min
